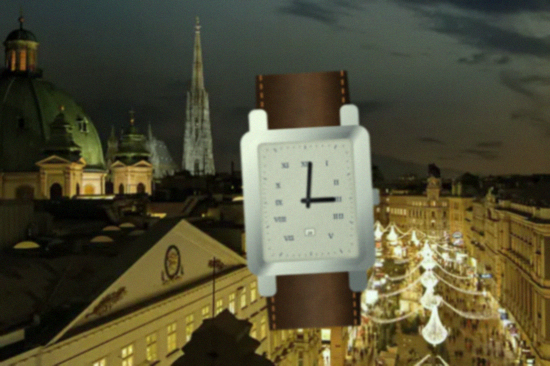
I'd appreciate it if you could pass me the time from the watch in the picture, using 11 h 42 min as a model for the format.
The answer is 3 h 01 min
